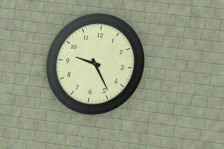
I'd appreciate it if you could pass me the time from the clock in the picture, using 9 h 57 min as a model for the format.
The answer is 9 h 24 min
